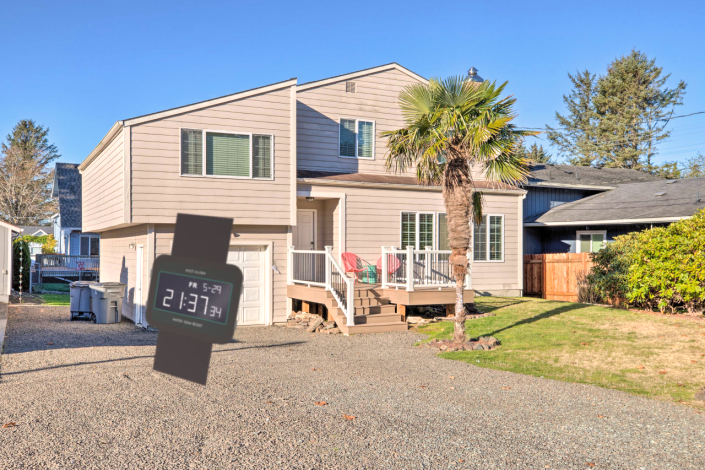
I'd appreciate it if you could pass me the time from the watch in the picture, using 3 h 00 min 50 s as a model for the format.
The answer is 21 h 37 min 34 s
